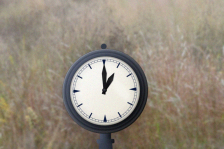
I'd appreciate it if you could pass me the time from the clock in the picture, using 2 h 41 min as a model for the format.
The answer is 1 h 00 min
